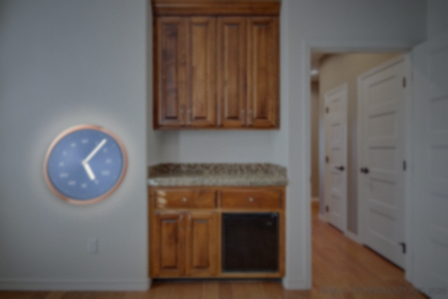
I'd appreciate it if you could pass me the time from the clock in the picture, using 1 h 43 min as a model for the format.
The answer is 5 h 07 min
